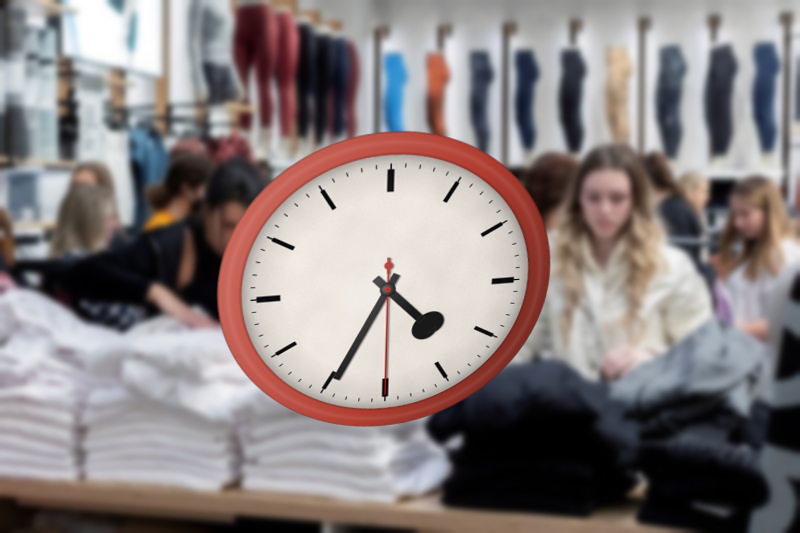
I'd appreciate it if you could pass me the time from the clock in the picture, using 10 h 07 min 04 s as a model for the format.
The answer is 4 h 34 min 30 s
